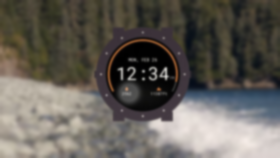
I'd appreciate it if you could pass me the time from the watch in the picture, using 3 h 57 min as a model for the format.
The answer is 12 h 34 min
